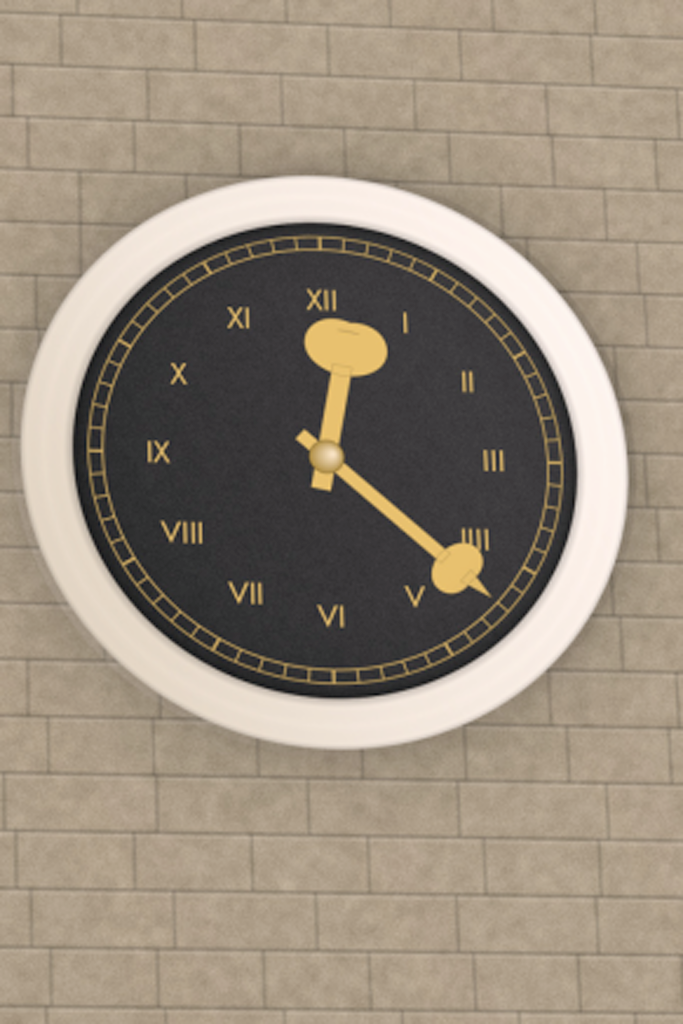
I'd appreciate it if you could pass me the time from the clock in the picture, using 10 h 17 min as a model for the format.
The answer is 12 h 22 min
